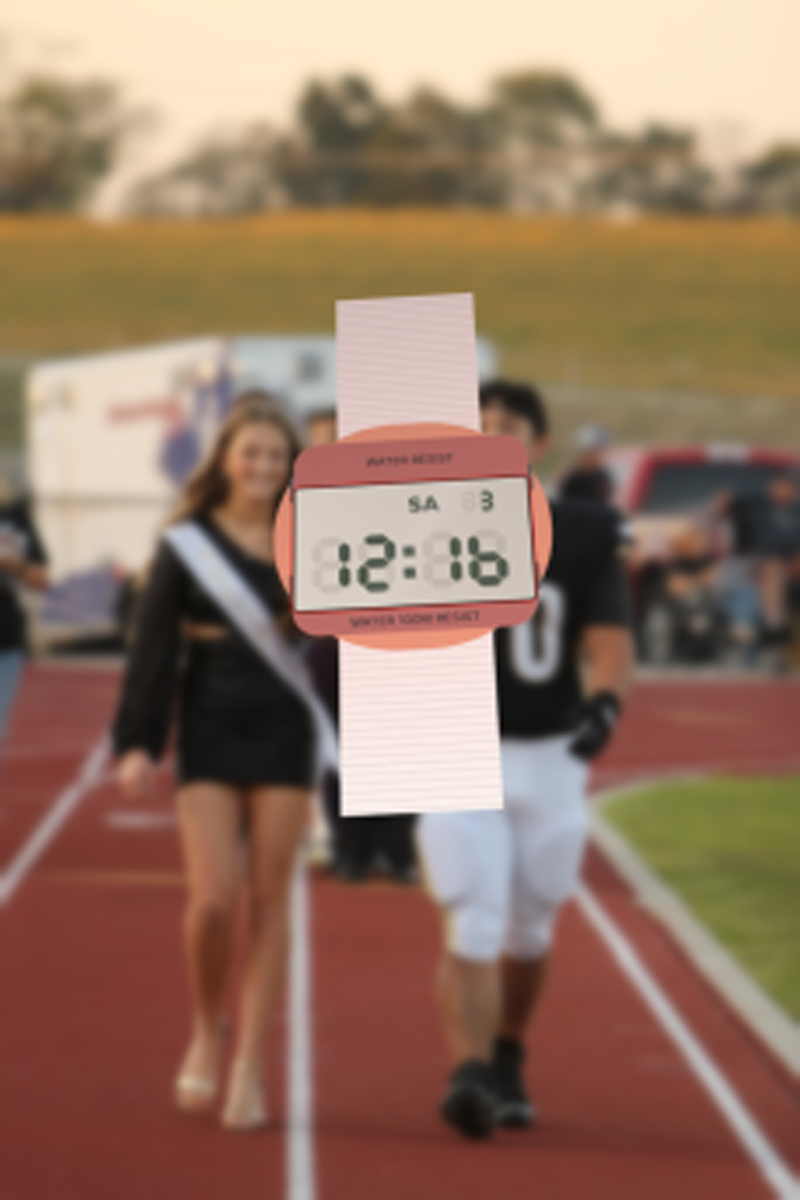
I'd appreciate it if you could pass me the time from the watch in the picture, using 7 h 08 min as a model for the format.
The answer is 12 h 16 min
